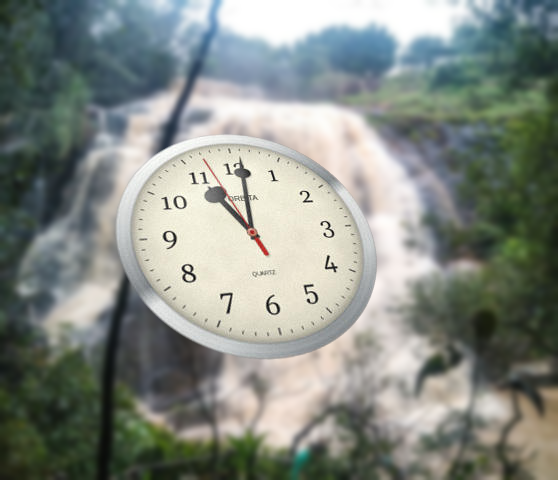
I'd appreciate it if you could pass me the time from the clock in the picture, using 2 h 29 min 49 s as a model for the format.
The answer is 11 h 00 min 57 s
